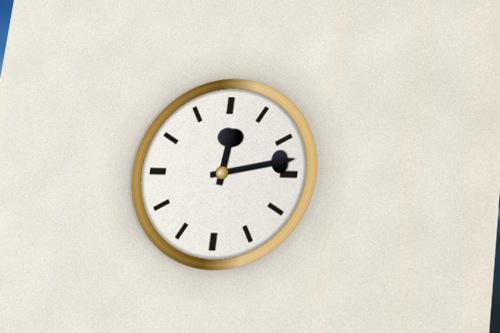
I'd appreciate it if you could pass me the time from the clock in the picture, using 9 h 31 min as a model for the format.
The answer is 12 h 13 min
